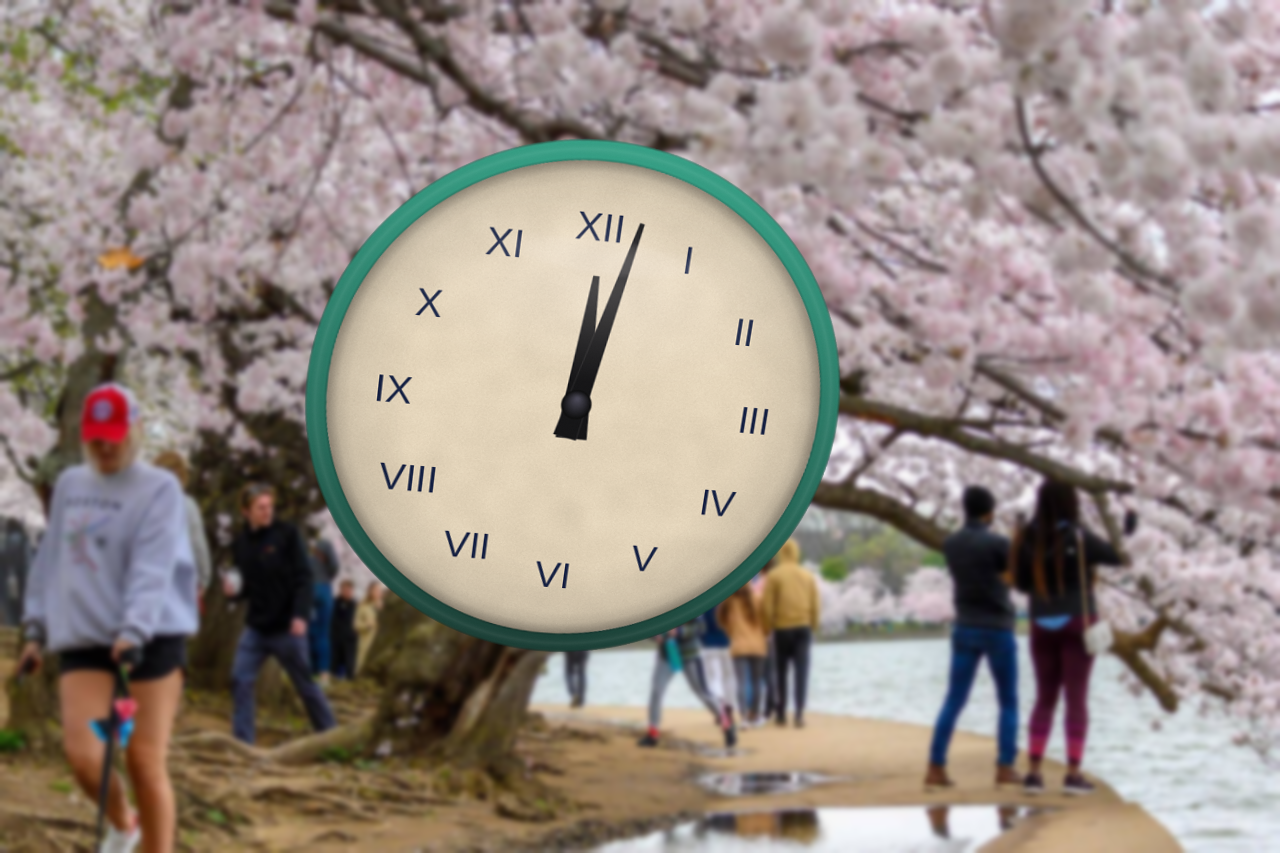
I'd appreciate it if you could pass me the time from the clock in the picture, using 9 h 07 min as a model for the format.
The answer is 12 h 02 min
